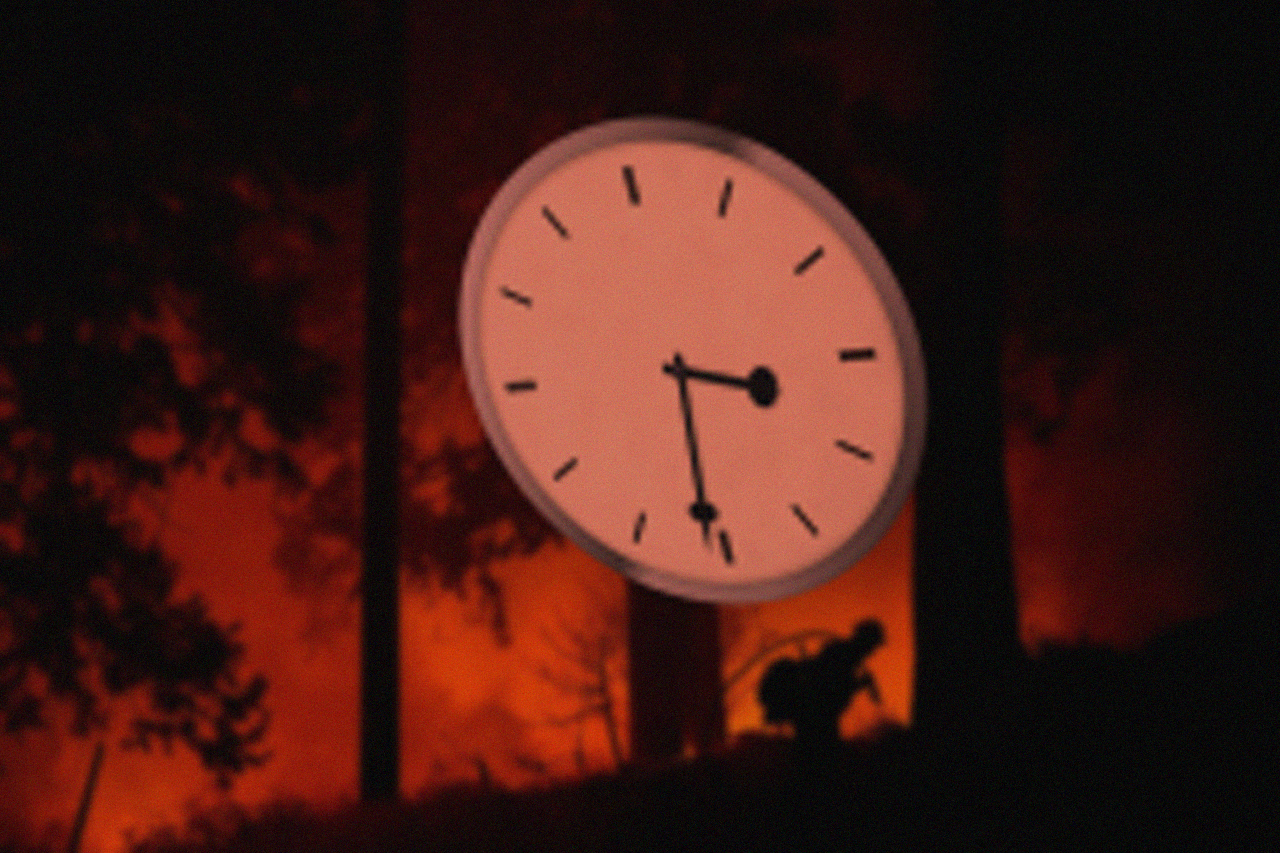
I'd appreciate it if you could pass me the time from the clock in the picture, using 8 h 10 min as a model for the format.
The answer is 3 h 31 min
